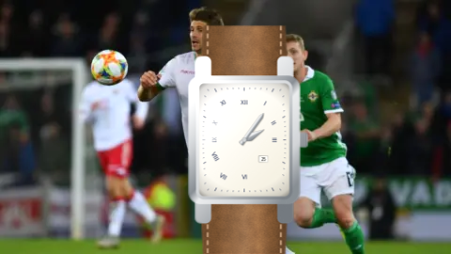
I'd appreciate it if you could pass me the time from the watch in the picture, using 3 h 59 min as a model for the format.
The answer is 2 h 06 min
